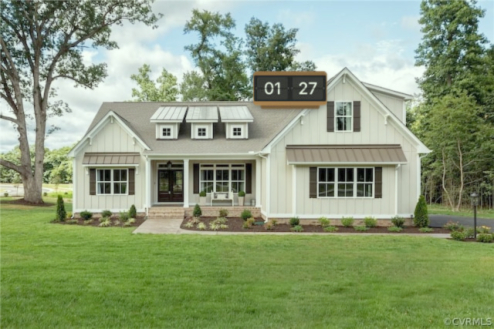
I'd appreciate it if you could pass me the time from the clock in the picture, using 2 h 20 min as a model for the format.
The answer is 1 h 27 min
